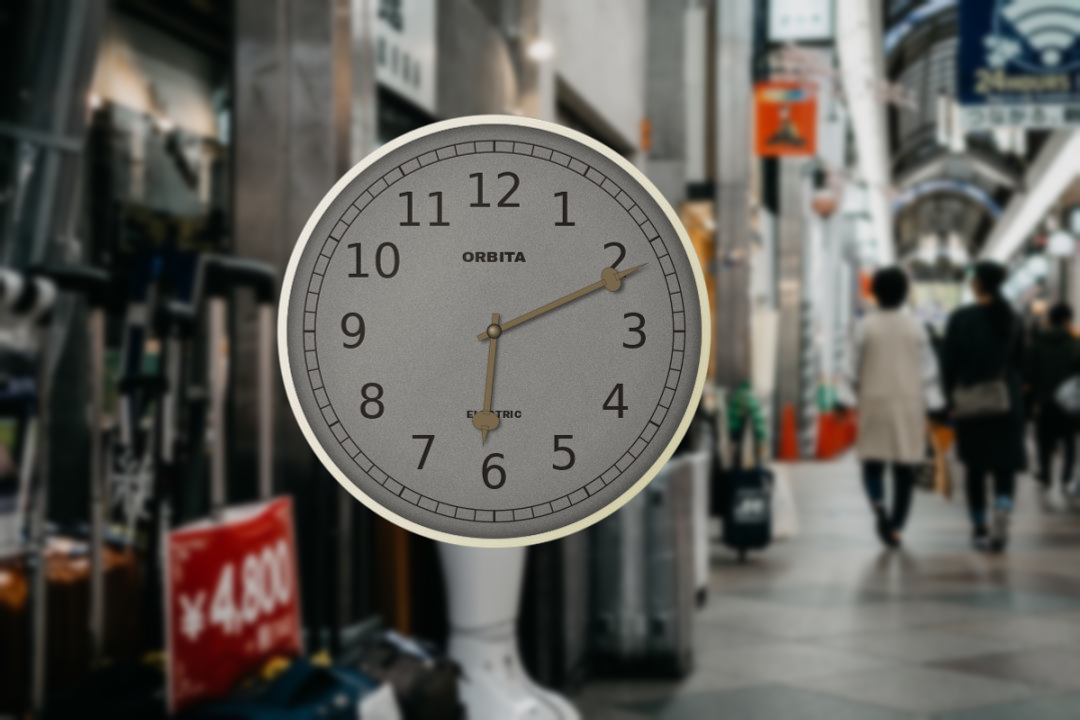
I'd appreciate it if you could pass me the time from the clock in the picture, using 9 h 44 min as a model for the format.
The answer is 6 h 11 min
